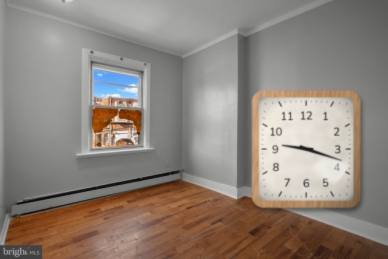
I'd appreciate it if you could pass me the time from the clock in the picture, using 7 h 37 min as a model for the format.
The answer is 9 h 18 min
